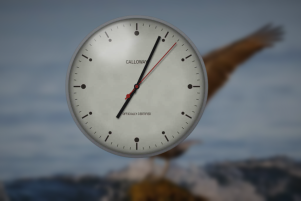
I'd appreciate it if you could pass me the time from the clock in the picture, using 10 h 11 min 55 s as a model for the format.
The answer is 7 h 04 min 07 s
